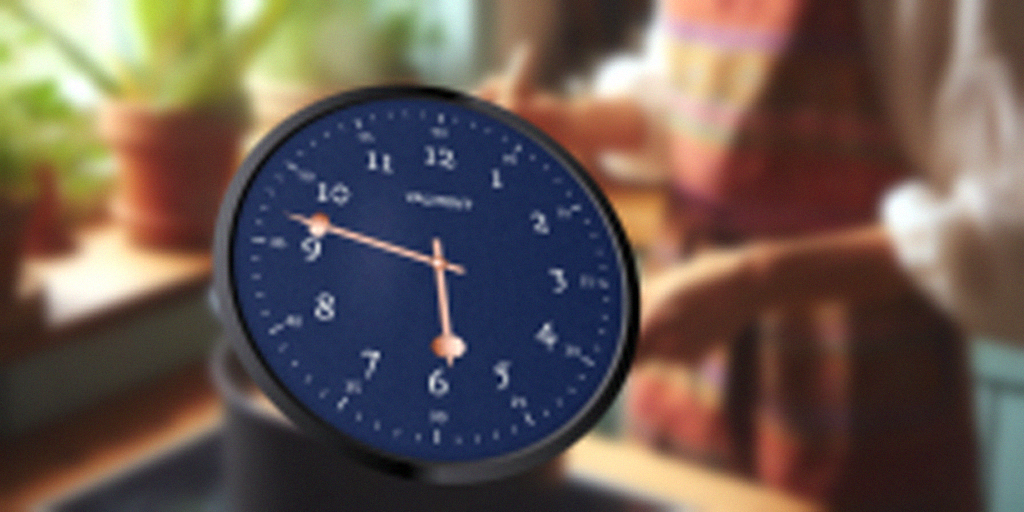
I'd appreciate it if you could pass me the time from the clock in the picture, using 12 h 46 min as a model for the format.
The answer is 5 h 47 min
